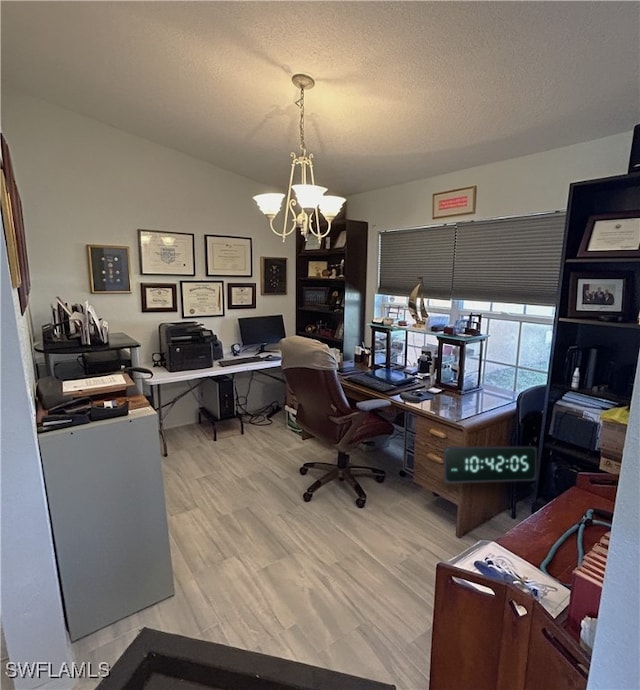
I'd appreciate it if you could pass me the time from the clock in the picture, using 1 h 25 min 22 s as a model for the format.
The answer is 10 h 42 min 05 s
